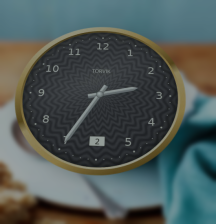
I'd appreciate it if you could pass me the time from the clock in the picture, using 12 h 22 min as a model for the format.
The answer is 2 h 35 min
